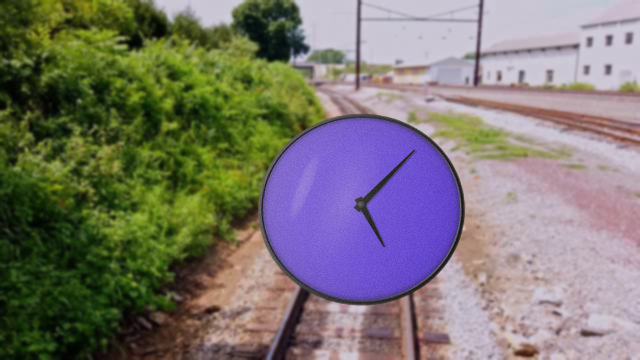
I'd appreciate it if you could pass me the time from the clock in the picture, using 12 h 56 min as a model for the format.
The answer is 5 h 07 min
